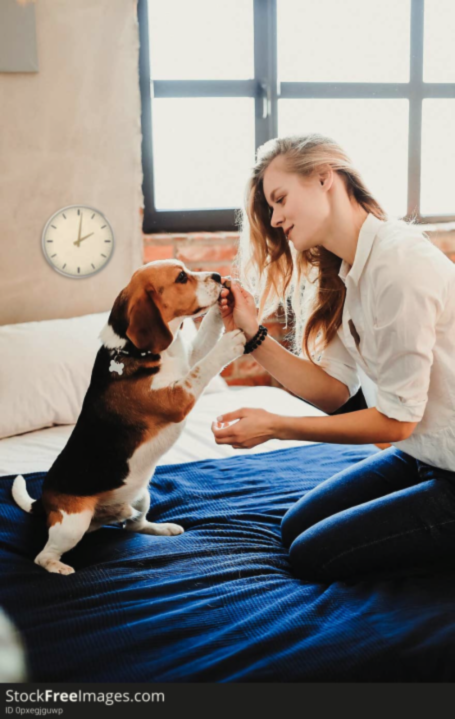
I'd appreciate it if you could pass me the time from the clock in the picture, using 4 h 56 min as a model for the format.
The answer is 2 h 01 min
